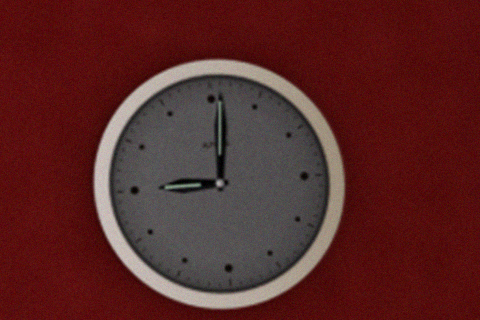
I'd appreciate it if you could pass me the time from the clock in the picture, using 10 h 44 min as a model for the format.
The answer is 9 h 01 min
